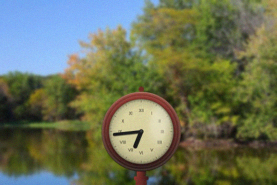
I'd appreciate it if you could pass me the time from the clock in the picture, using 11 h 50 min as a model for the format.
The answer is 6 h 44 min
